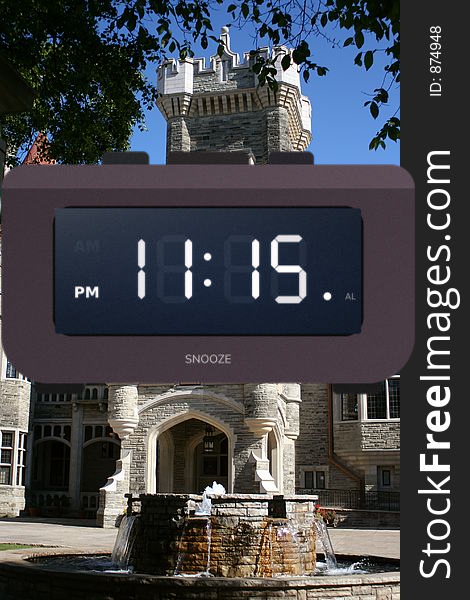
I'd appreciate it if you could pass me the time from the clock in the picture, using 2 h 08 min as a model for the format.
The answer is 11 h 15 min
